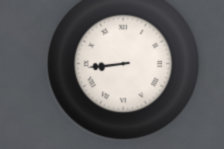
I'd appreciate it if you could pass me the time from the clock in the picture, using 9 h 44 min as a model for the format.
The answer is 8 h 44 min
